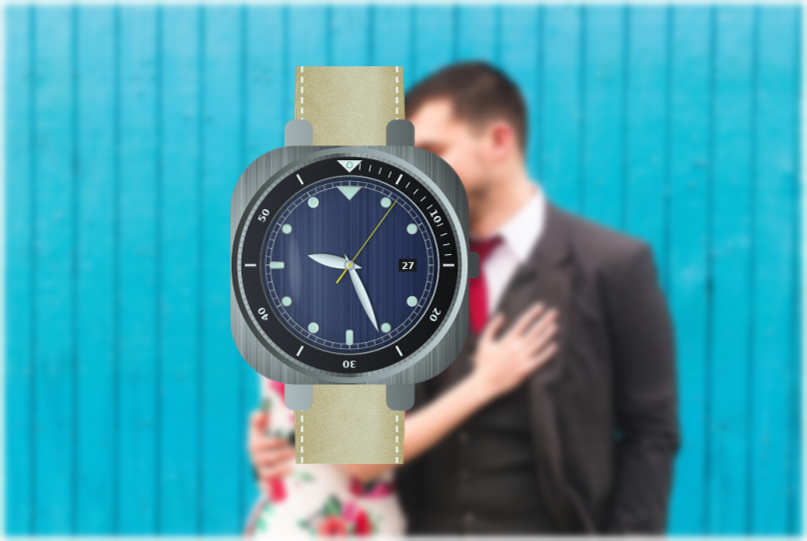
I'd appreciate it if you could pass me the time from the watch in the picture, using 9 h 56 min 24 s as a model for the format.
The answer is 9 h 26 min 06 s
